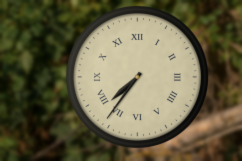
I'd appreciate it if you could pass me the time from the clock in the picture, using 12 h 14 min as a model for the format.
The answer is 7 h 36 min
